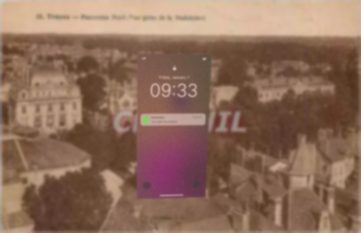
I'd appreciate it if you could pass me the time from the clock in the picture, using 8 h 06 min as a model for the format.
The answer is 9 h 33 min
